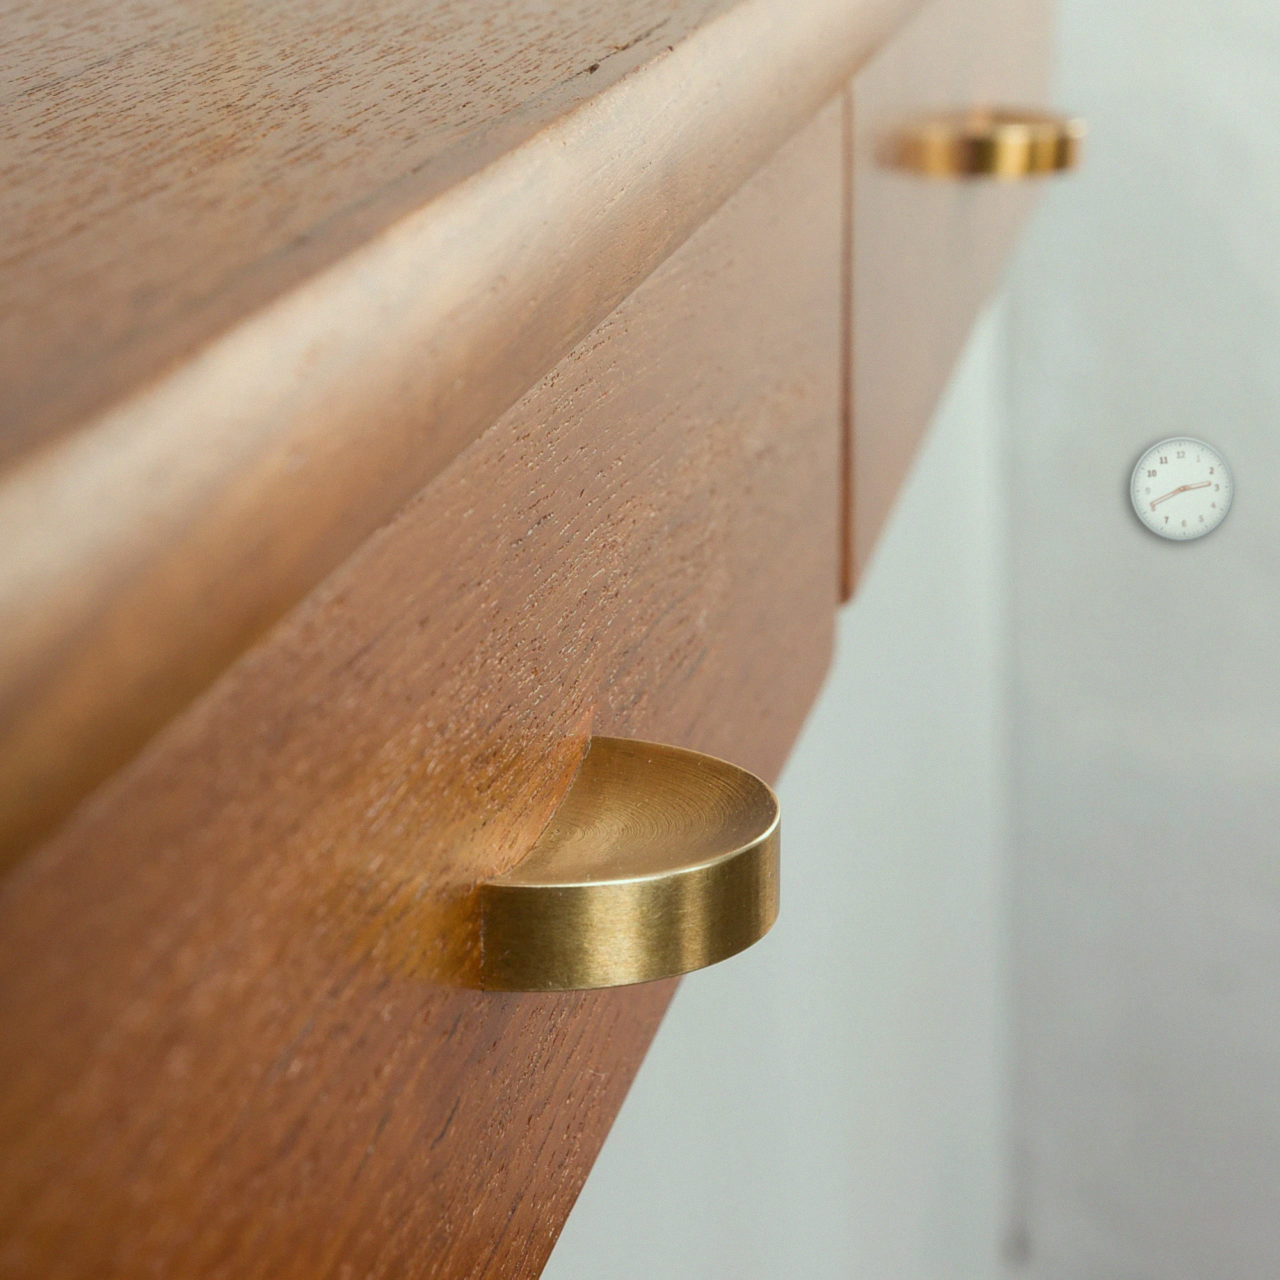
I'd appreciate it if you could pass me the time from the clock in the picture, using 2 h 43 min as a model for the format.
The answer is 2 h 41 min
